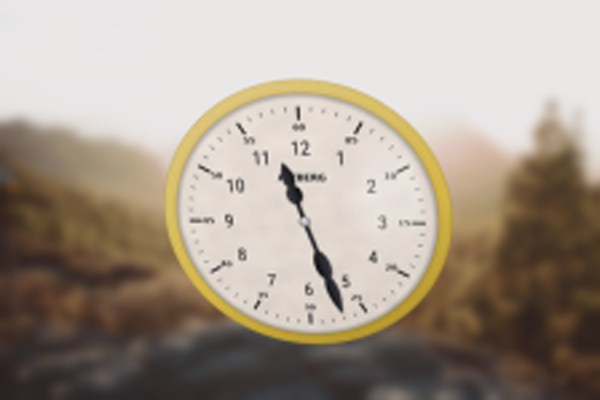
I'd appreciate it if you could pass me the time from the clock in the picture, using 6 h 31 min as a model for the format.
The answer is 11 h 27 min
